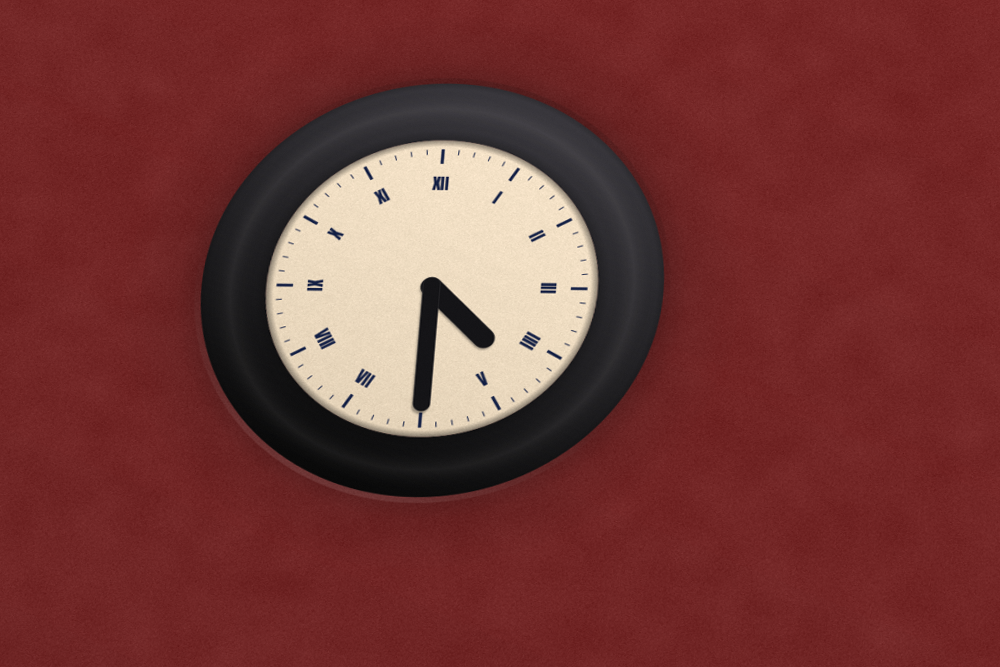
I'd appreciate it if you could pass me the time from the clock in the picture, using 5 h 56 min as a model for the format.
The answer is 4 h 30 min
